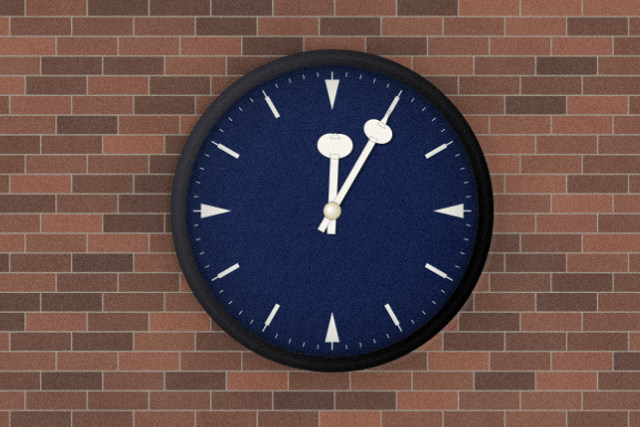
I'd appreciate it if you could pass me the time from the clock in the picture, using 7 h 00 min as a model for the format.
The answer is 12 h 05 min
